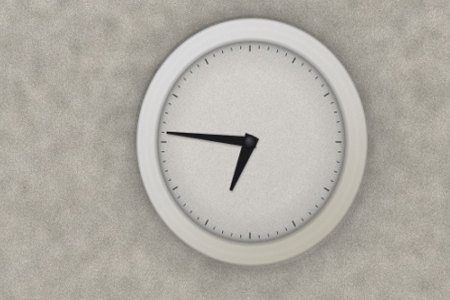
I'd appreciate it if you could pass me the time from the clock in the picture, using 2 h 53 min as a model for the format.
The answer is 6 h 46 min
